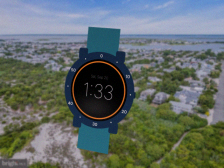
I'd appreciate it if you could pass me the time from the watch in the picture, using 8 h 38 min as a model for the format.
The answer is 1 h 33 min
